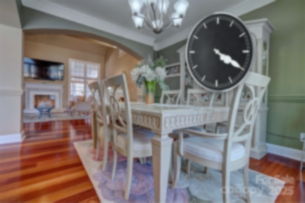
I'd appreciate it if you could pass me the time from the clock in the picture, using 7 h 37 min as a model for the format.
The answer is 4 h 20 min
